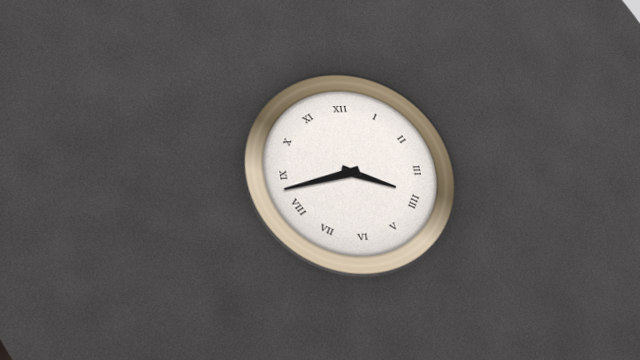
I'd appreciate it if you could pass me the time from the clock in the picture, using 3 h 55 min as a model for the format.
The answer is 3 h 43 min
